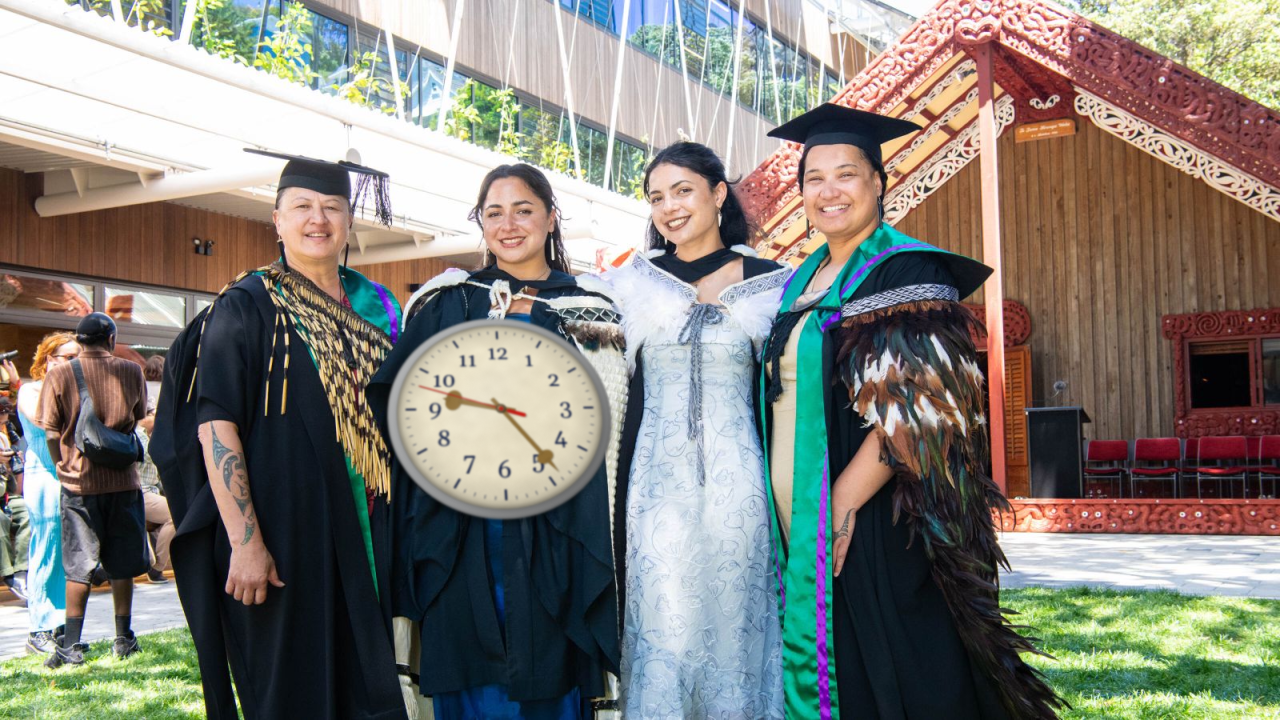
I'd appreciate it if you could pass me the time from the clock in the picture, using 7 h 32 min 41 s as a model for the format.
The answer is 9 h 23 min 48 s
